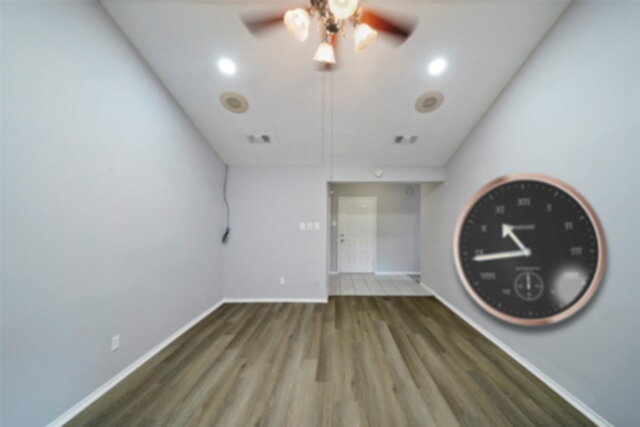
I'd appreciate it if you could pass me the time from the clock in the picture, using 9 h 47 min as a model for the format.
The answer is 10 h 44 min
